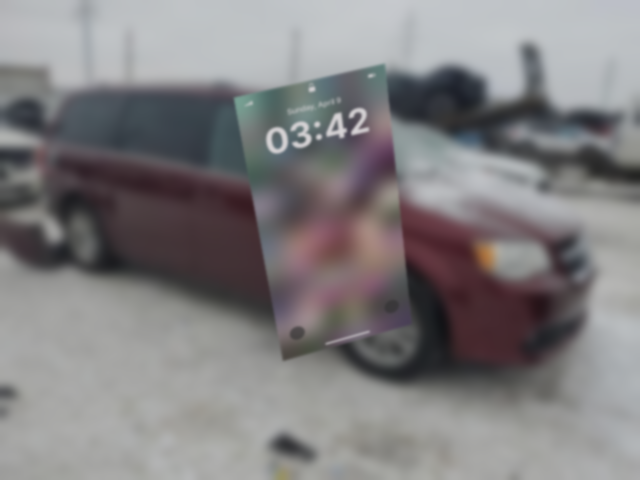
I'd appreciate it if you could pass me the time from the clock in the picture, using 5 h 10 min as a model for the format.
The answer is 3 h 42 min
